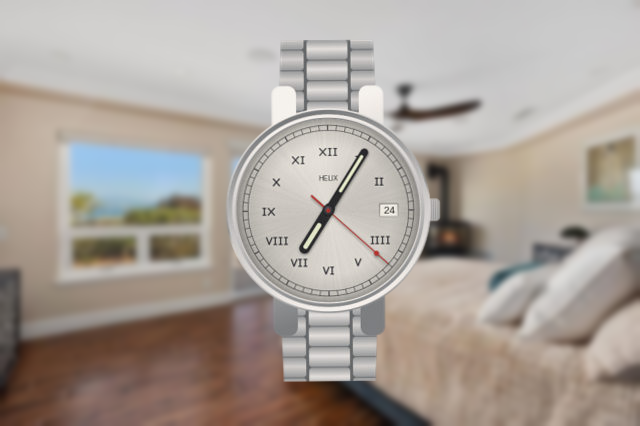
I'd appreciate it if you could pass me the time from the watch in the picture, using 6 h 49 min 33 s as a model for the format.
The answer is 7 h 05 min 22 s
